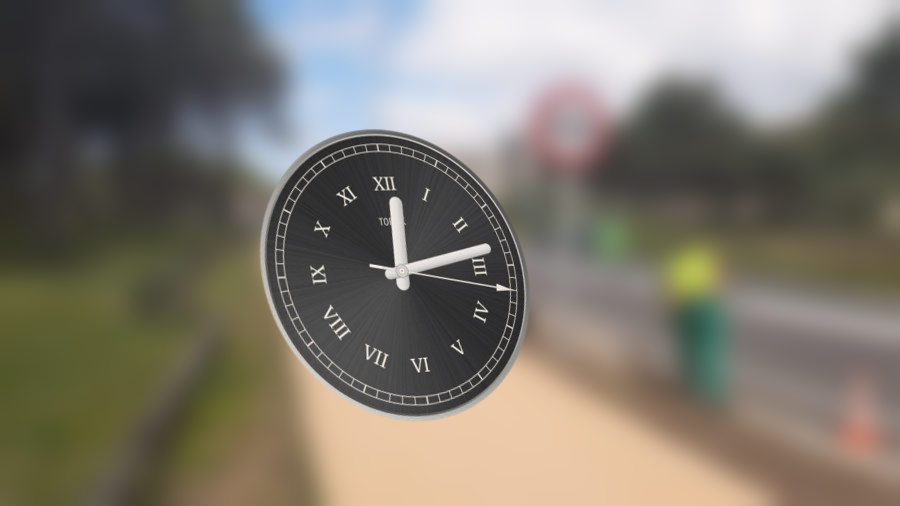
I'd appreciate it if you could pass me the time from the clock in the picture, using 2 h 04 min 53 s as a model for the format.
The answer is 12 h 13 min 17 s
